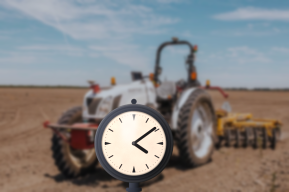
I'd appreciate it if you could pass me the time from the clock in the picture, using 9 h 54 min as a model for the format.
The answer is 4 h 09 min
